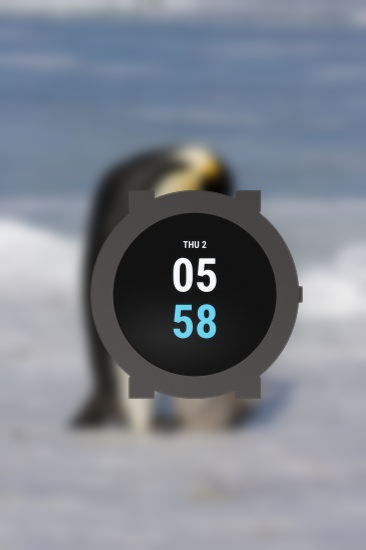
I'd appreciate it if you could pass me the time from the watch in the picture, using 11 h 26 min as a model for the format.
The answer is 5 h 58 min
